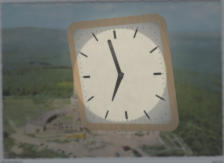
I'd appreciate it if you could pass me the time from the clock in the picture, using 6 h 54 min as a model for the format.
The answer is 6 h 58 min
